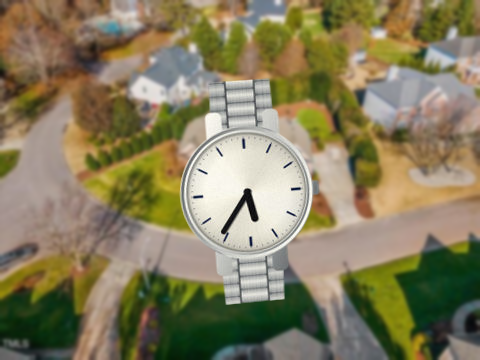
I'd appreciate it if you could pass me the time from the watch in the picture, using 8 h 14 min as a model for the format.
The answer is 5 h 36 min
